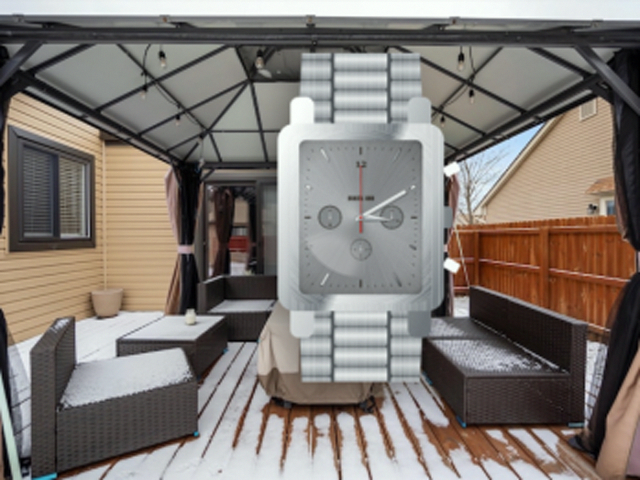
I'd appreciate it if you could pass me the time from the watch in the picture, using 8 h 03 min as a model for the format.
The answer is 3 h 10 min
